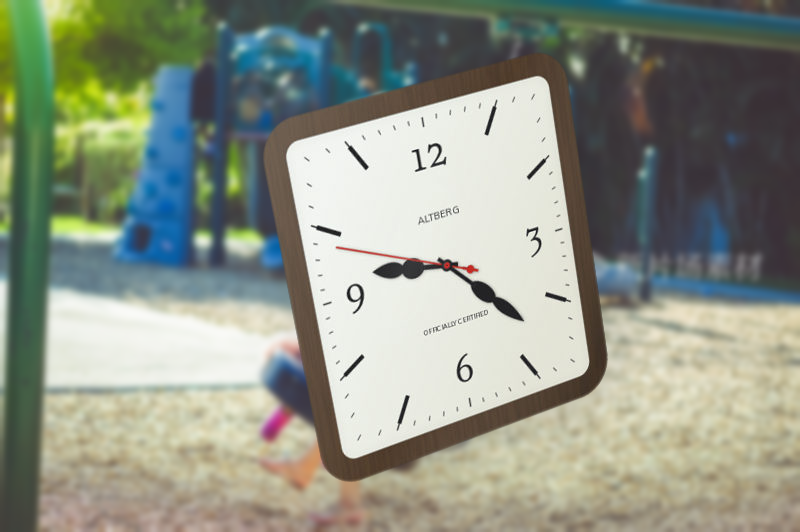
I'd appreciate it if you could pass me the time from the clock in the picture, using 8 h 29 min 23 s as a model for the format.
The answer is 9 h 22 min 49 s
